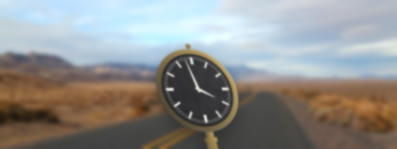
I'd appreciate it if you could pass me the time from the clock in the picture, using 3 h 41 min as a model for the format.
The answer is 3 h 58 min
